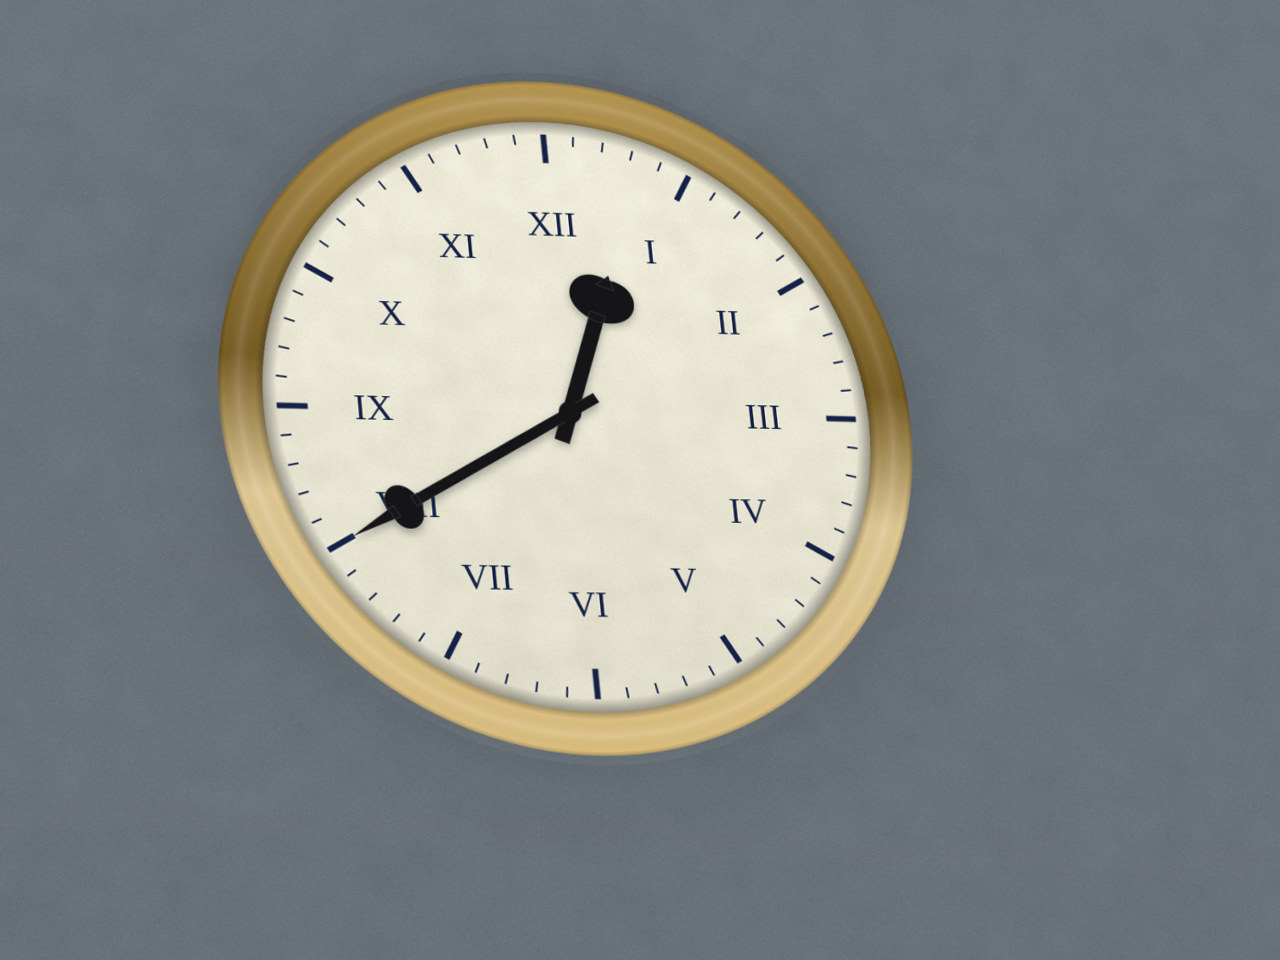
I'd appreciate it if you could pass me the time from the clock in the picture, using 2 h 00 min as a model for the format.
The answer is 12 h 40 min
